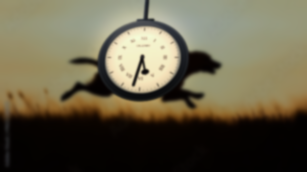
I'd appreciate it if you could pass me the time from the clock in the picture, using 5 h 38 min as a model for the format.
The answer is 5 h 32 min
